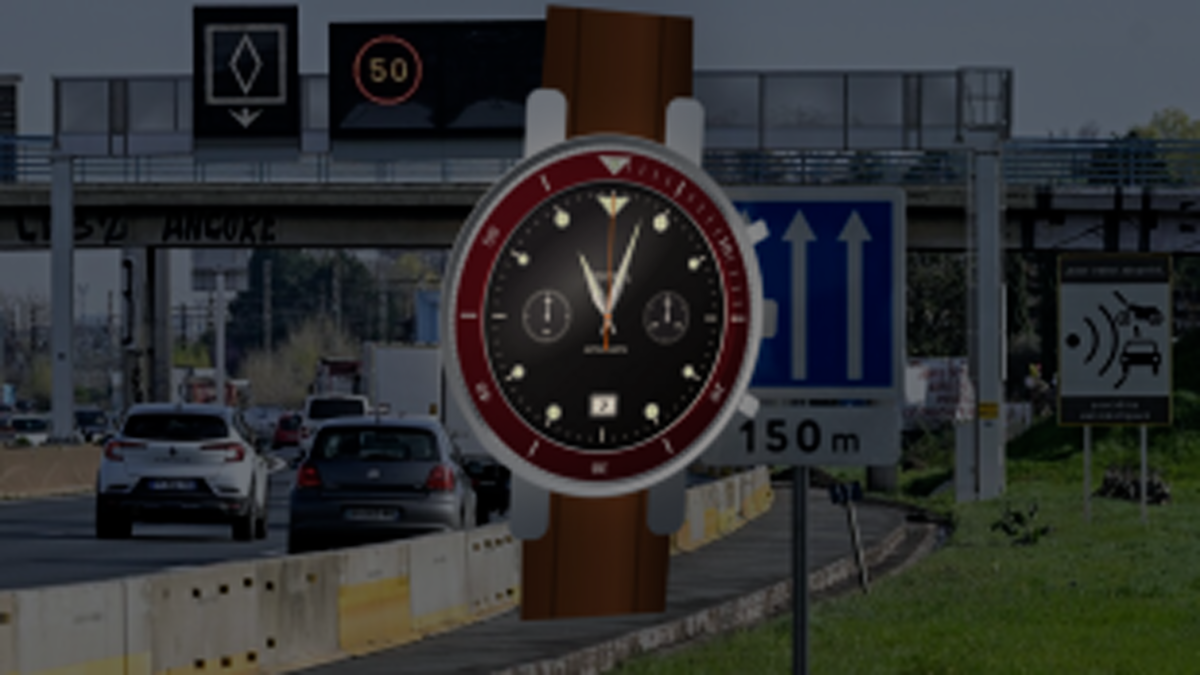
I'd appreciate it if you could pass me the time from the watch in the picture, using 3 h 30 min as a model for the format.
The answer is 11 h 03 min
